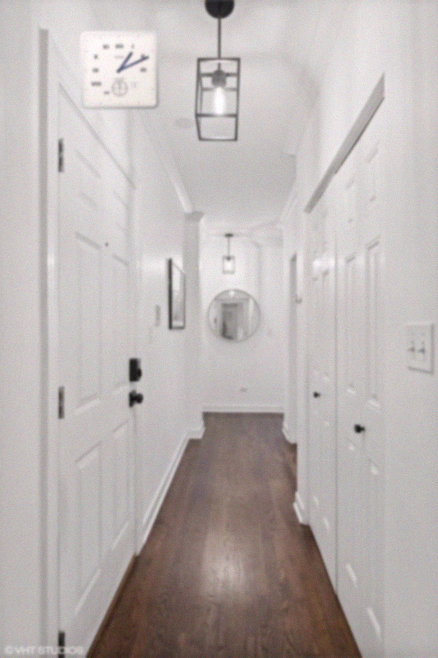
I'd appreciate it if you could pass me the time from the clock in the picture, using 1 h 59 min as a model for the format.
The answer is 1 h 11 min
